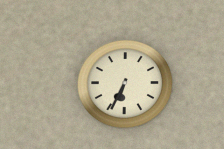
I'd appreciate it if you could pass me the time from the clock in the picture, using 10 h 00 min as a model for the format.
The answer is 6 h 34 min
